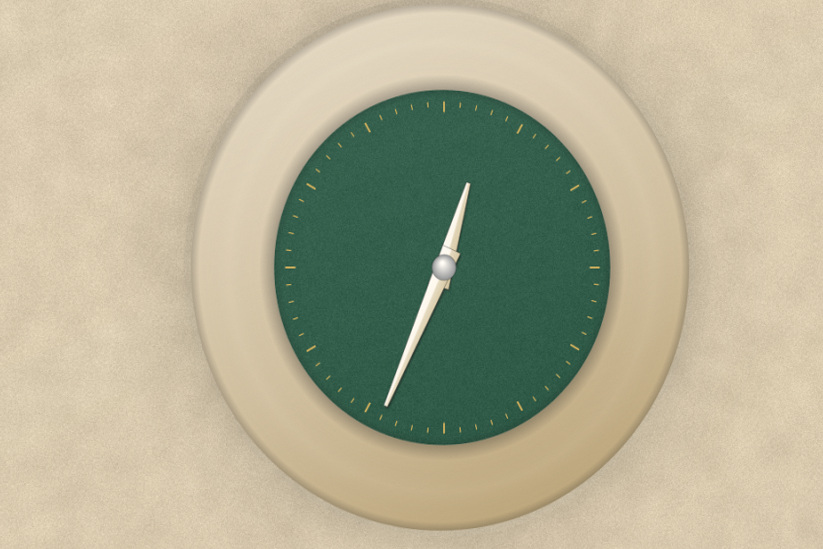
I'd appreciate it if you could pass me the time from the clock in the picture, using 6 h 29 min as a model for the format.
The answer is 12 h 34 min
